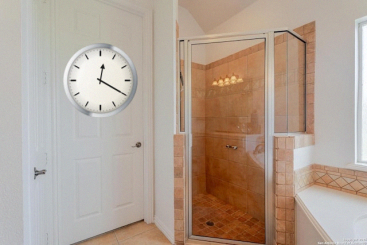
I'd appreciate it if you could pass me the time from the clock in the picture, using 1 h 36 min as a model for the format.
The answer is 12 h 20 min
